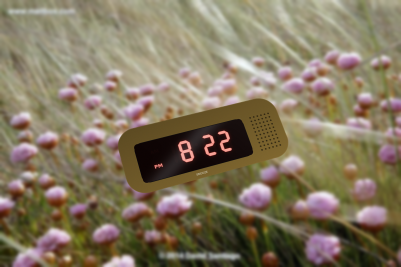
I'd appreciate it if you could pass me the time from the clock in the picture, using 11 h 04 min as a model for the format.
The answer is 8 h 22 min
